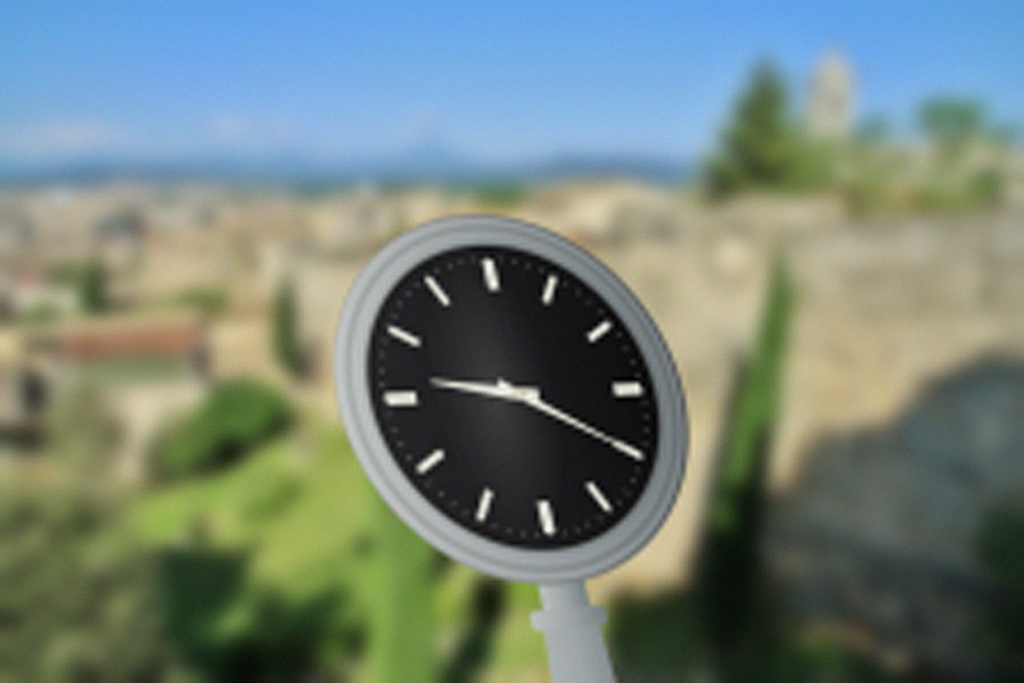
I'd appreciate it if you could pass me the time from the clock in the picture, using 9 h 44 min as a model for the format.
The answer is 9 h 20 min
